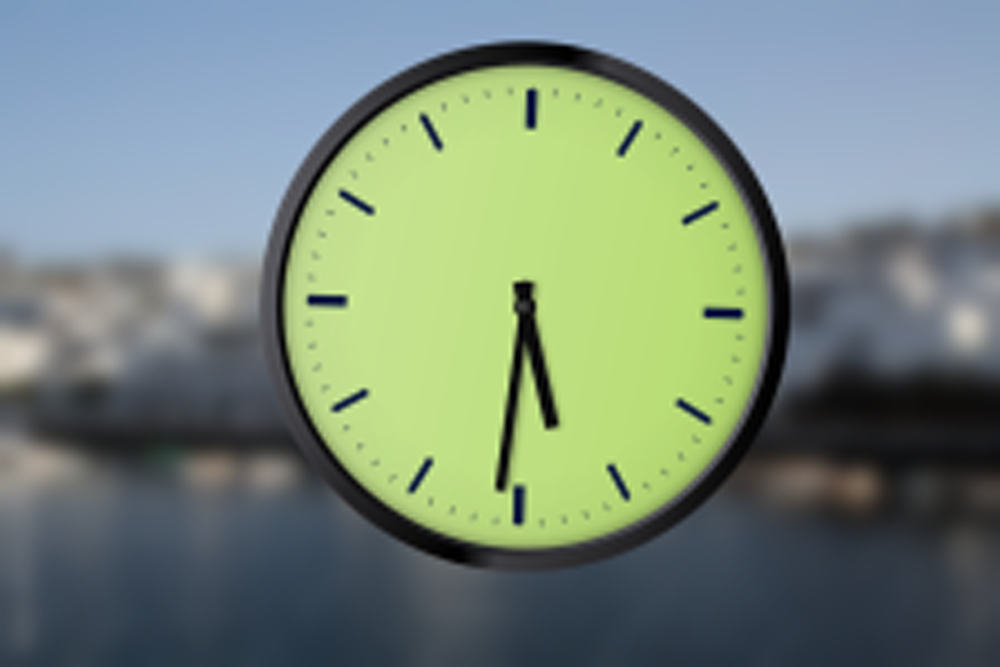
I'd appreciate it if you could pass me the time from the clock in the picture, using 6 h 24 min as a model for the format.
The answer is 5 h 31 min
